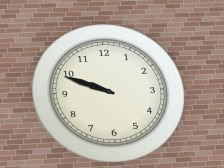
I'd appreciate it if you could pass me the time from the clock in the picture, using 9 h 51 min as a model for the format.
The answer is 9 h 49 min
